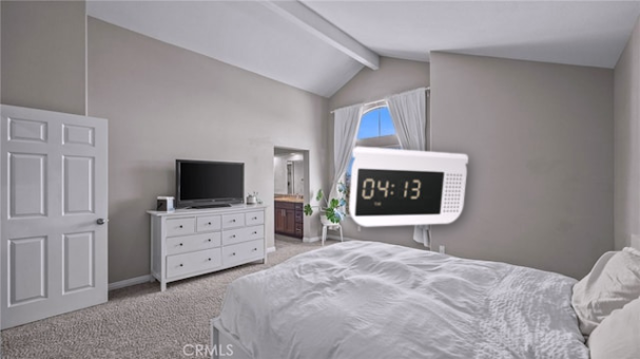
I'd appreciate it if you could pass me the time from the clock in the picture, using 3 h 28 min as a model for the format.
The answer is 4 h 13 min
